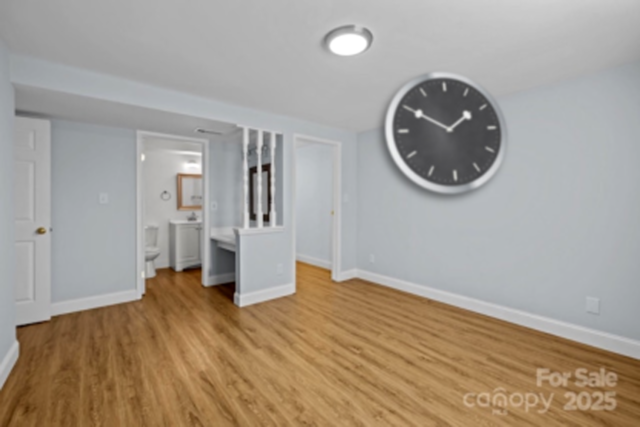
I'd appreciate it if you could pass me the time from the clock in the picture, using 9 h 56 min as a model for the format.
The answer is 1 h 50 min
